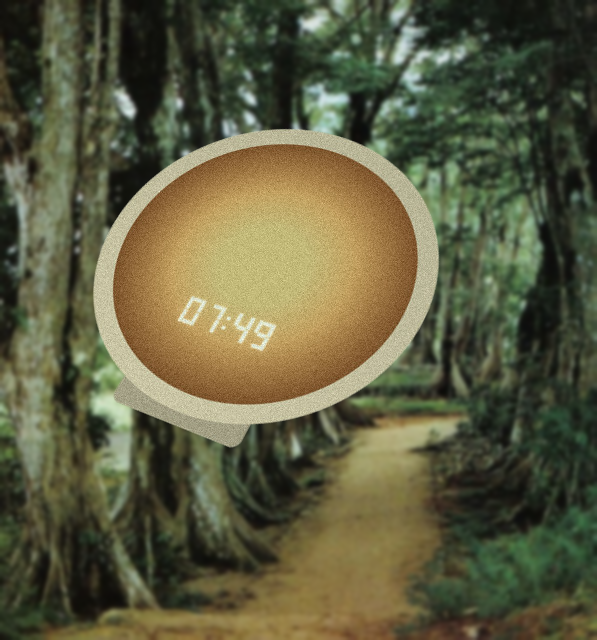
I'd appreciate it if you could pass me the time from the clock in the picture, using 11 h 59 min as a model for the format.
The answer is 7 h 49 min
